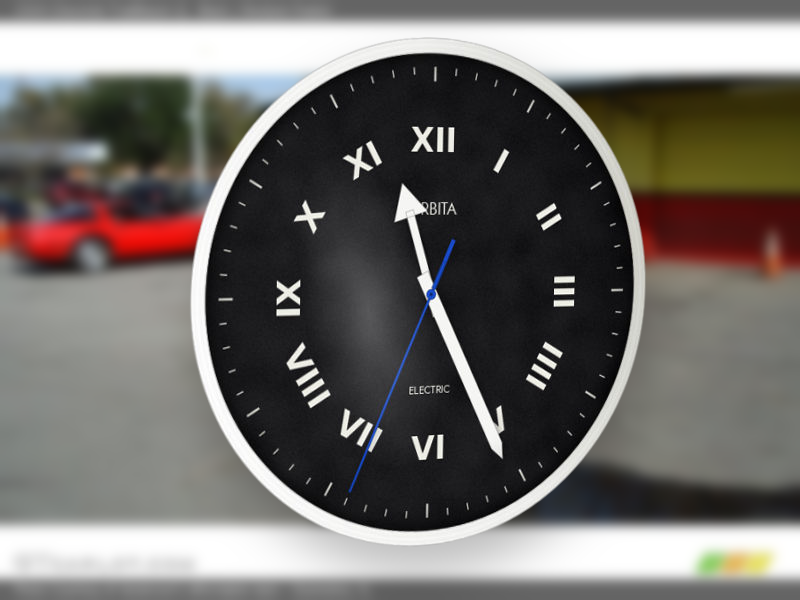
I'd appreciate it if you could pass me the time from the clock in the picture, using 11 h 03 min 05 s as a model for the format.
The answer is 11 h 25 min 34 s
